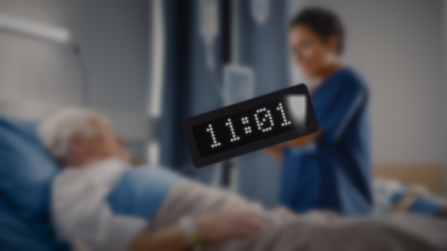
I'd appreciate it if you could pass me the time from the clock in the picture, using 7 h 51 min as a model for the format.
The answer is 11 h 01 min
